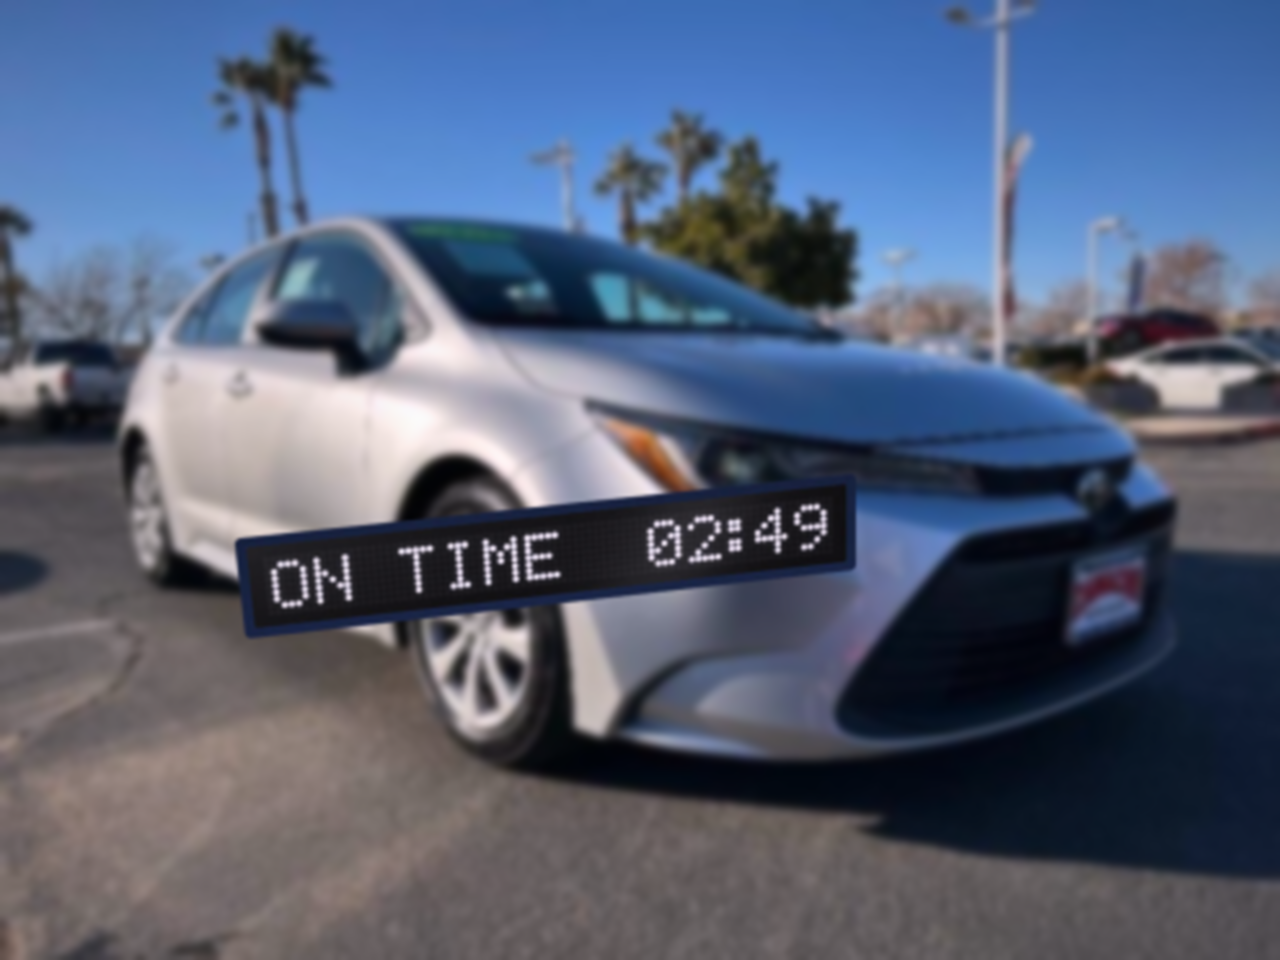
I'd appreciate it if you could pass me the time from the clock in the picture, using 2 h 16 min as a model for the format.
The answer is 2 h 49 min
